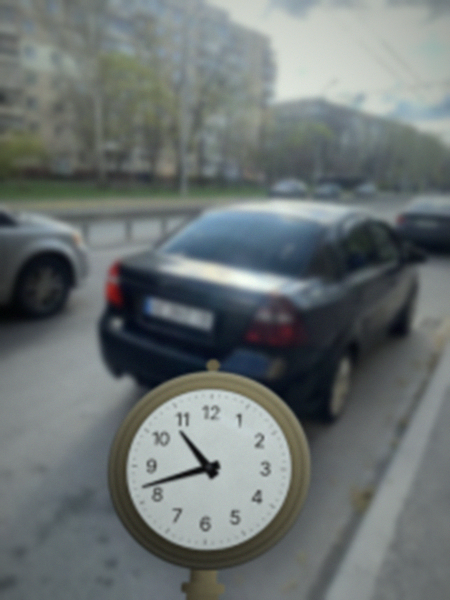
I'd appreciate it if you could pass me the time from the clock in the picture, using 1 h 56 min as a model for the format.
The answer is 10 h 42 min
